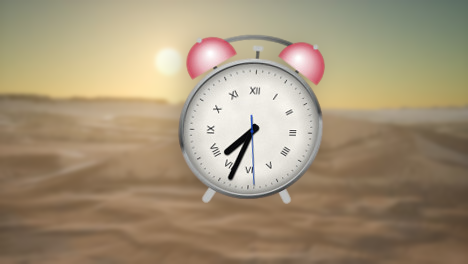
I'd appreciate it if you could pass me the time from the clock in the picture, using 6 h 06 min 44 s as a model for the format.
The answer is 7 h 33 min 29 s
